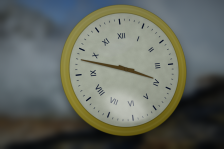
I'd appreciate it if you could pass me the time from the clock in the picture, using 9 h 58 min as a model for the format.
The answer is 3 h 48 min
